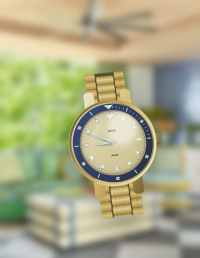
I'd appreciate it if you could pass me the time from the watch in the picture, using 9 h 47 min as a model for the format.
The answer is 8 h 49 min
